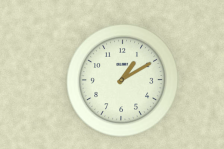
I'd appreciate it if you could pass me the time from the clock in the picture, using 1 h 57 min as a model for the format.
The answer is 1 h 10 min
